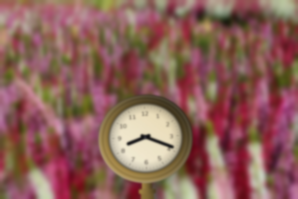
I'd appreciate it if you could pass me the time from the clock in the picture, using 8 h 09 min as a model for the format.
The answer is 8 h 19 min
